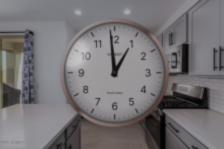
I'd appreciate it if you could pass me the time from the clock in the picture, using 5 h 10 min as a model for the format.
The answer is 12 h 59 min
